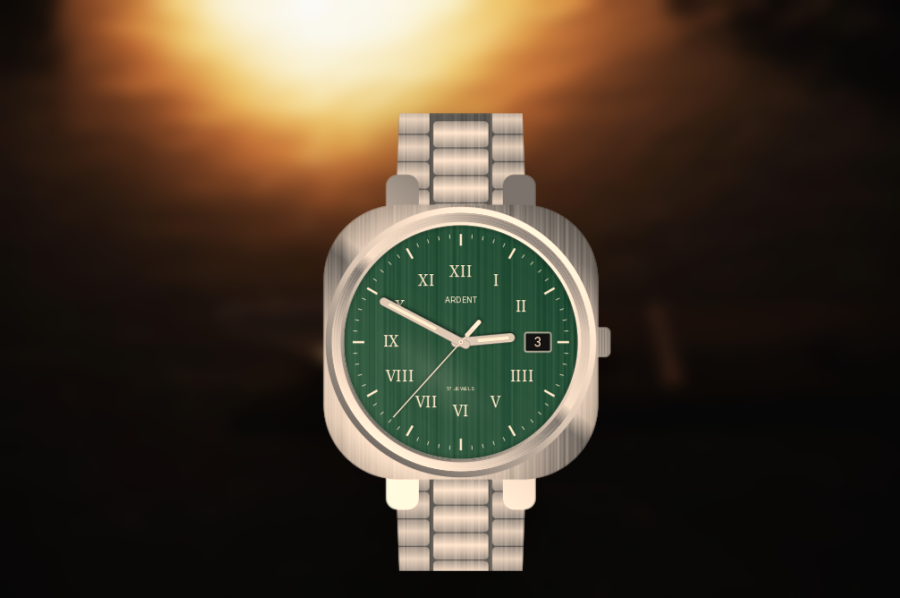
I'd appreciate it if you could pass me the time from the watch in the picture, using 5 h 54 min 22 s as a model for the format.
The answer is 2 h 49 min 37 s
